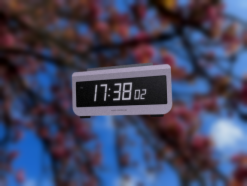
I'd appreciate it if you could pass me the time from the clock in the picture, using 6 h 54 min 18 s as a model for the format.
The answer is 17 h 38 min 02 s
